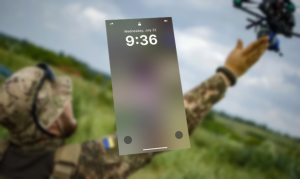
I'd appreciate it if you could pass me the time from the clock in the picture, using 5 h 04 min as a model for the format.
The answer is 9 h 36 min
